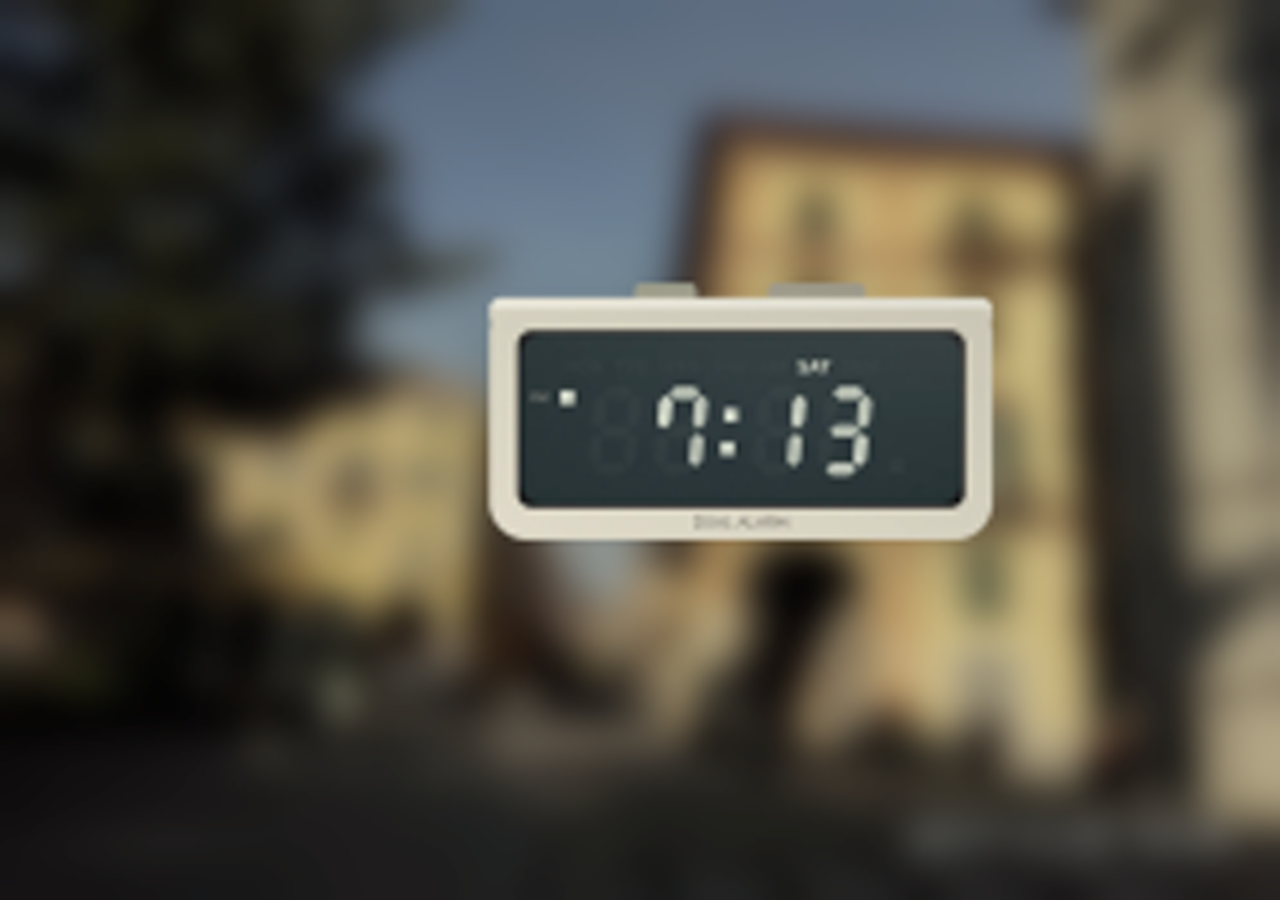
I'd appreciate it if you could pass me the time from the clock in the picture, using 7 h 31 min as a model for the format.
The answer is 7 h 13 min
